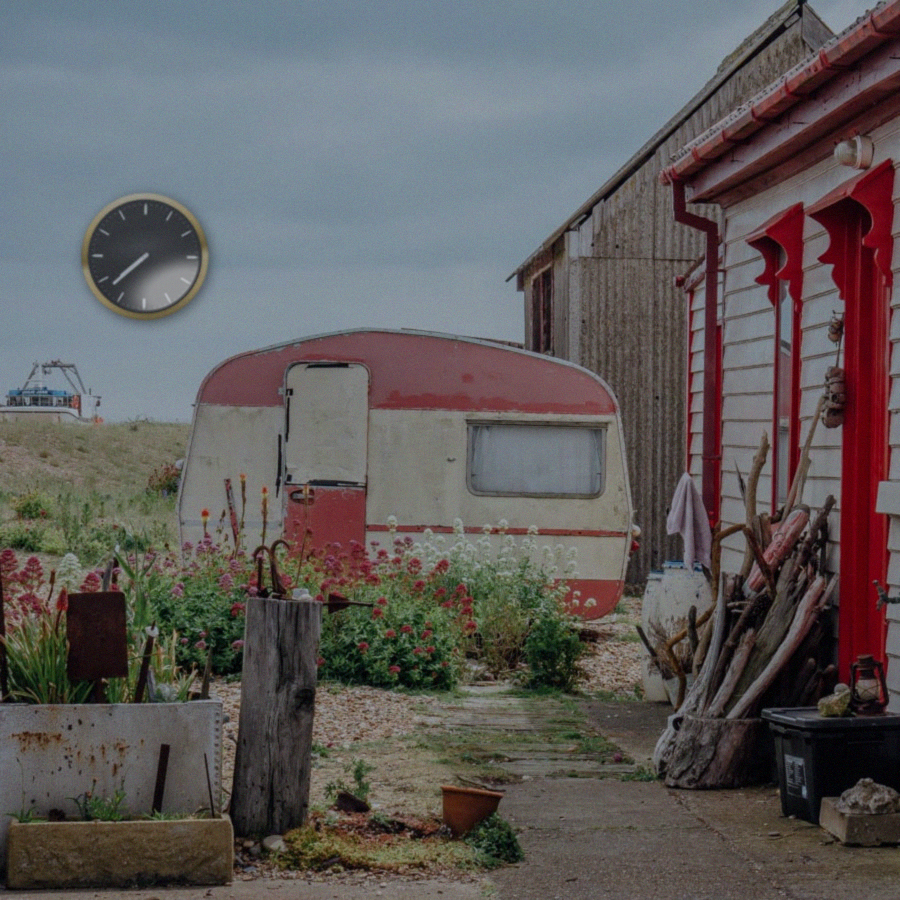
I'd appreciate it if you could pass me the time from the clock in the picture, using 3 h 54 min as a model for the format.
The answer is 7 h 38 min
